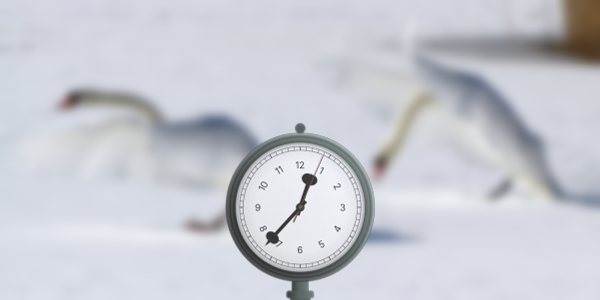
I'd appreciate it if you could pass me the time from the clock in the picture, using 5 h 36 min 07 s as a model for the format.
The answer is 12 h 37 min 04 s
